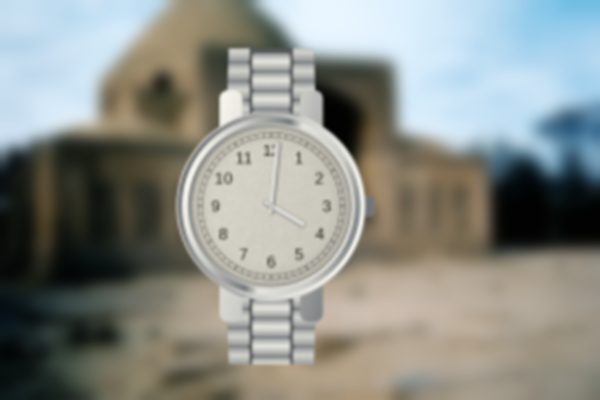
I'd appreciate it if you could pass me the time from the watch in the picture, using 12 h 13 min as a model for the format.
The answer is 4 h 01 min
